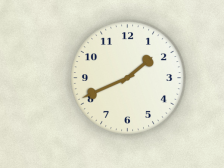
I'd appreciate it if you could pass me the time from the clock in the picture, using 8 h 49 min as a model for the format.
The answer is 1 h 41 min
